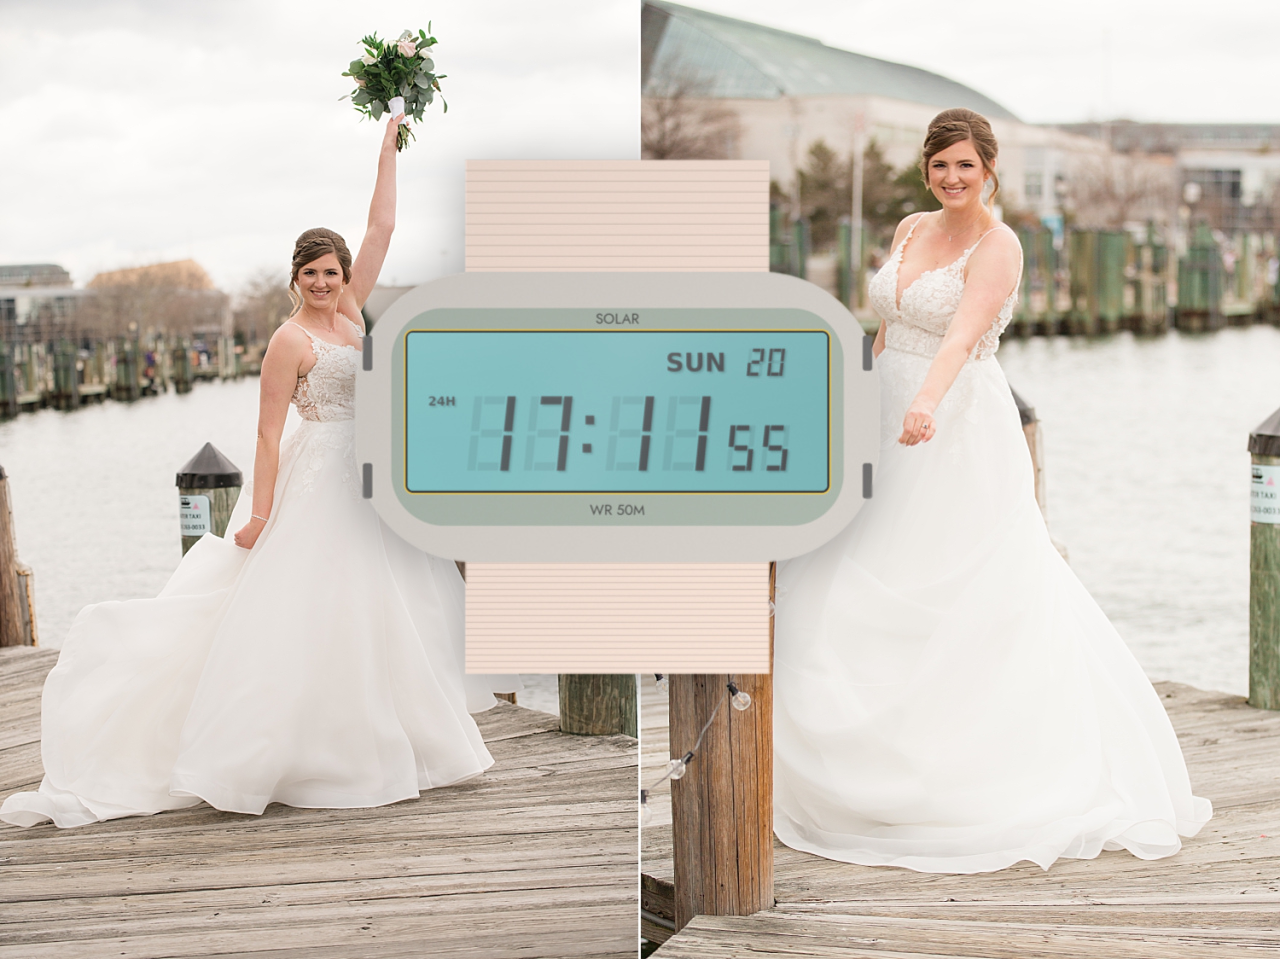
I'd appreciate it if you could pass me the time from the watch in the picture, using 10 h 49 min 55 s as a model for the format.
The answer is 17 h 11 min 55 s
